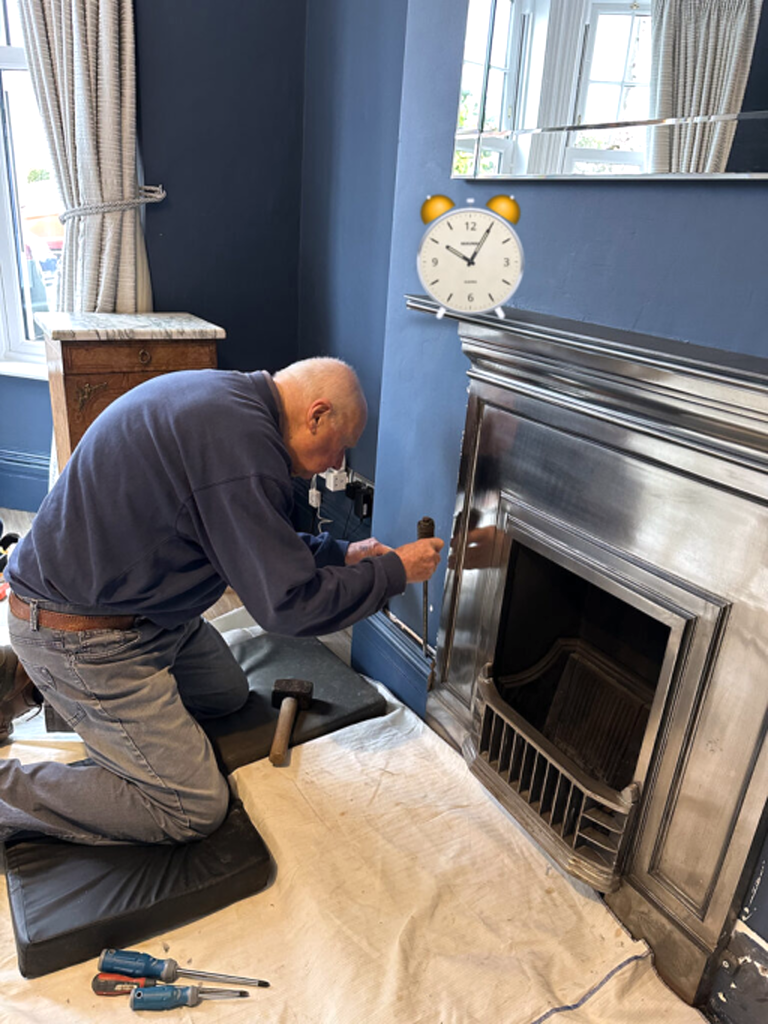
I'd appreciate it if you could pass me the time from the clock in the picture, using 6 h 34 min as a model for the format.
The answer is 10 h 05 min
